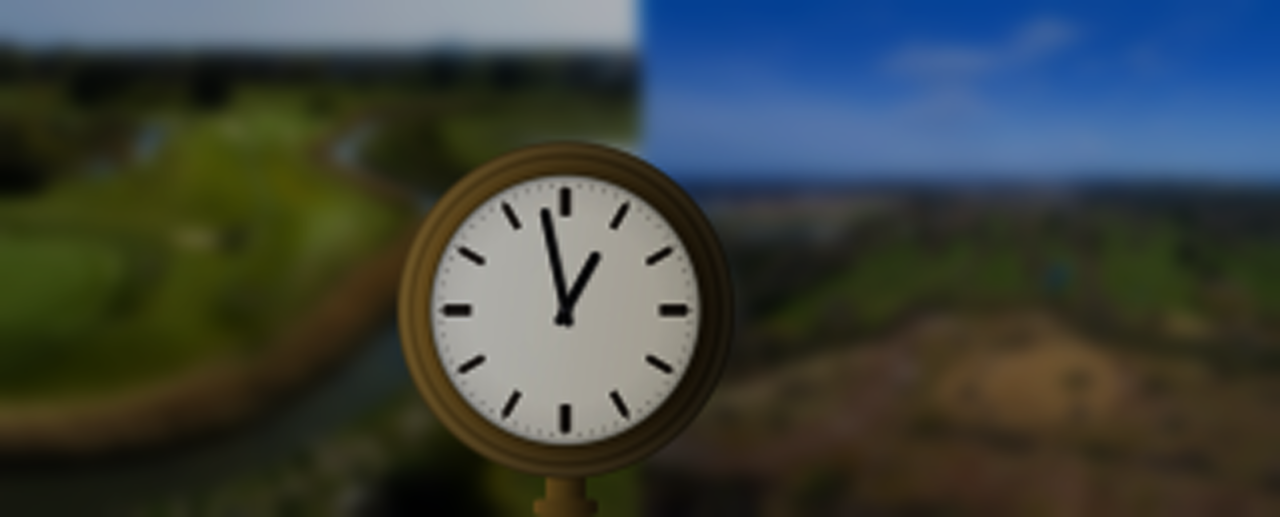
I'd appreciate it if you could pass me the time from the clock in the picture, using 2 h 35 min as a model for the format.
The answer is 12 h 58 min
